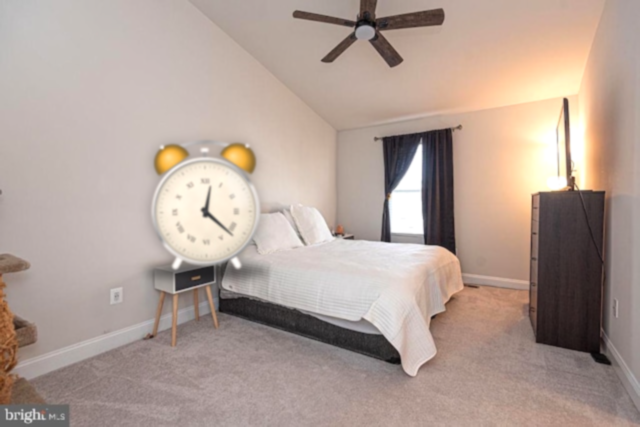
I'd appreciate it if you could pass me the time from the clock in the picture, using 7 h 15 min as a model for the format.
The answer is 12 h 22 min
